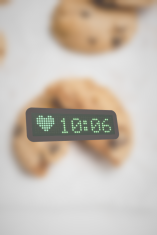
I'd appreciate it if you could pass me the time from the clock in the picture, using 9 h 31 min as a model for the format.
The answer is 10 h 06 min
